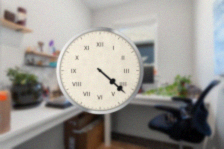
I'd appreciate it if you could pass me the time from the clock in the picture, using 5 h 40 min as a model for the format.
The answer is 4 h 22 min
